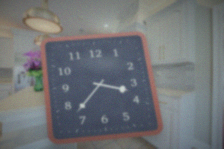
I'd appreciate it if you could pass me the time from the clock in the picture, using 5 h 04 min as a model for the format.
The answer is 3 h 37 min
